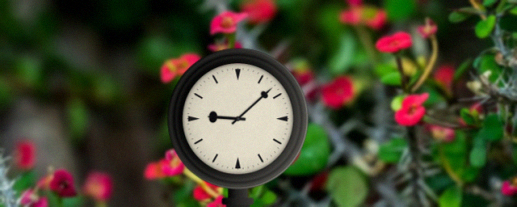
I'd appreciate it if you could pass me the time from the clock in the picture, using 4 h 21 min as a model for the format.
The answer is 9 h 08 min
